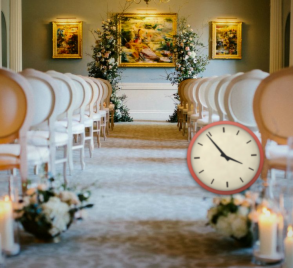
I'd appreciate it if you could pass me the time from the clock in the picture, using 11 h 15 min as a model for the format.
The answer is 3 h 54 min
